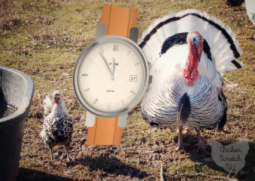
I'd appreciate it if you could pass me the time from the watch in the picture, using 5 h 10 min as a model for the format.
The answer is 11 h 54 min
